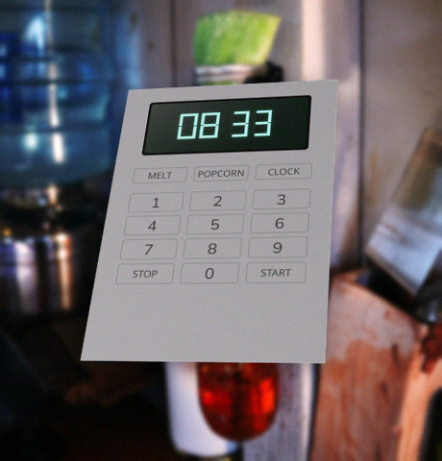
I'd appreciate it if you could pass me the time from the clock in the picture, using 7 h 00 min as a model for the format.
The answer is 8 h 33 min
